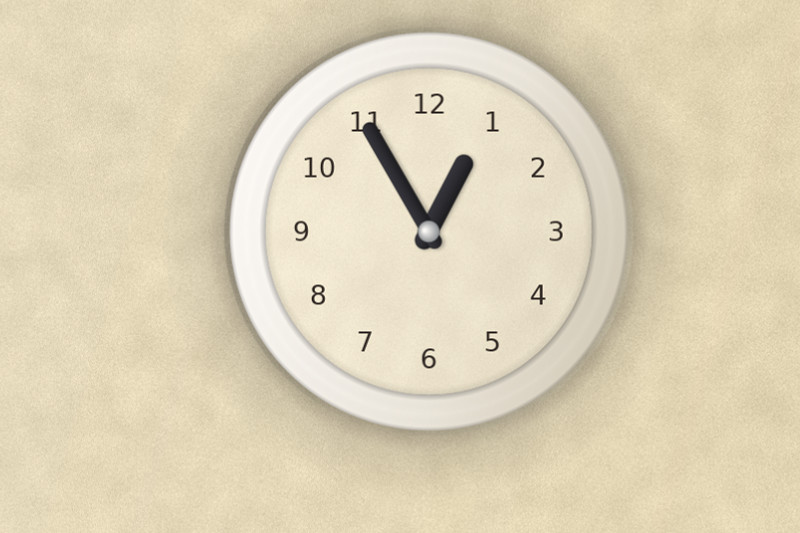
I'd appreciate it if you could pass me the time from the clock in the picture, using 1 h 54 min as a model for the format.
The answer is 12 h 55 min
